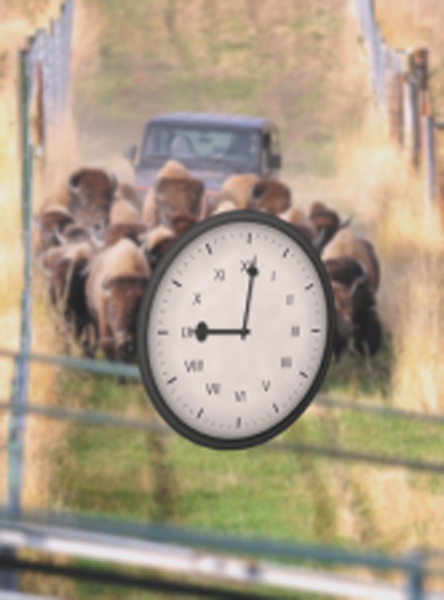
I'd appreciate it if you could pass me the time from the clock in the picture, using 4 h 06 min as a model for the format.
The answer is 9 h 01 min
